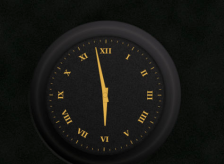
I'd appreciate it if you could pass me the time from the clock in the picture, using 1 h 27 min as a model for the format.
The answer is 5 h 58 min
